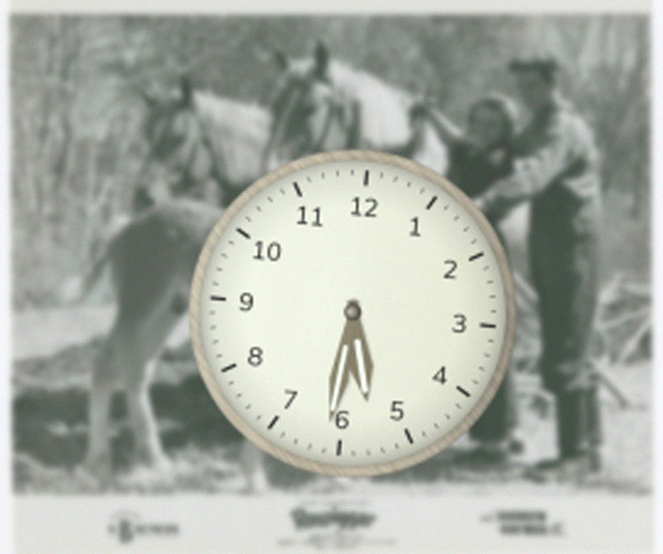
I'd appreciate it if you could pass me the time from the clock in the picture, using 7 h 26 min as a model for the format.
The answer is 5 h 31 min
